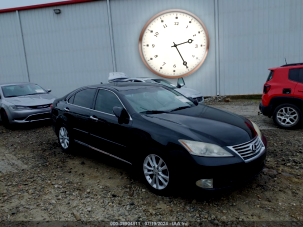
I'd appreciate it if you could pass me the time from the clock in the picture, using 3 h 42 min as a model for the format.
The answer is 2 h 25 min
